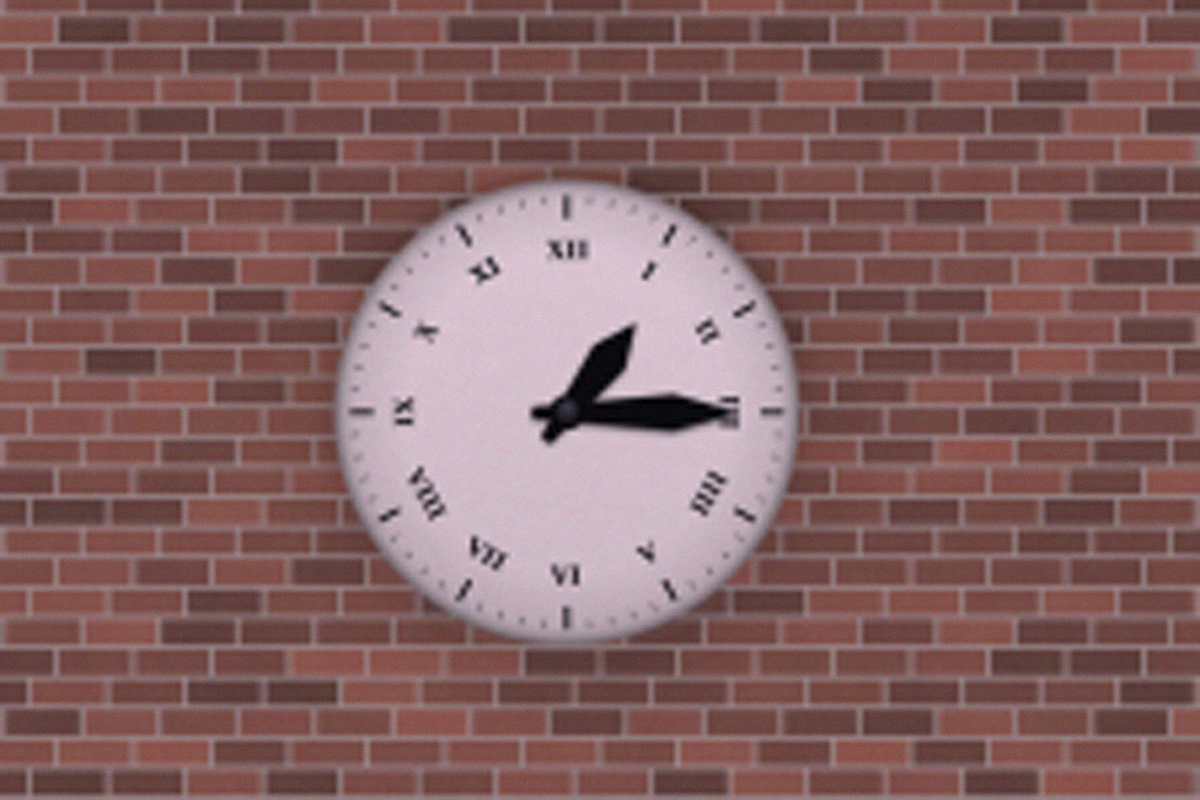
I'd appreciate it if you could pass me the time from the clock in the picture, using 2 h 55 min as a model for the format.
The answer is 1 h 15 min
